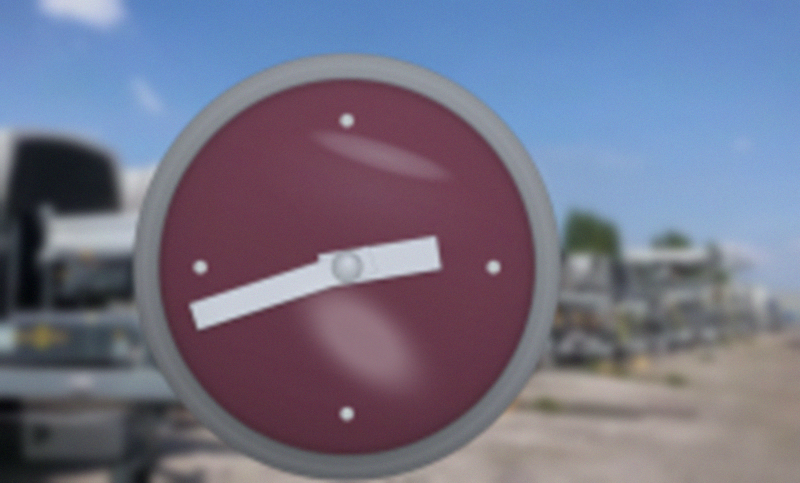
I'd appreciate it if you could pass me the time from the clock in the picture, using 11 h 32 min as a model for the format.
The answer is 2 h 42 min
